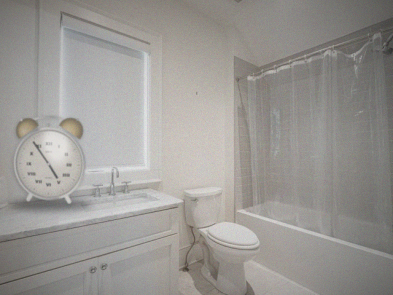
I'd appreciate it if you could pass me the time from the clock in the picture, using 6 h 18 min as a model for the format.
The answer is 4 h 54 min
